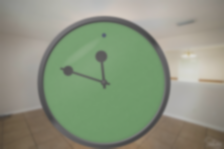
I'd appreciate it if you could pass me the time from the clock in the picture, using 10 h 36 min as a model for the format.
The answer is 11 h 48 min
